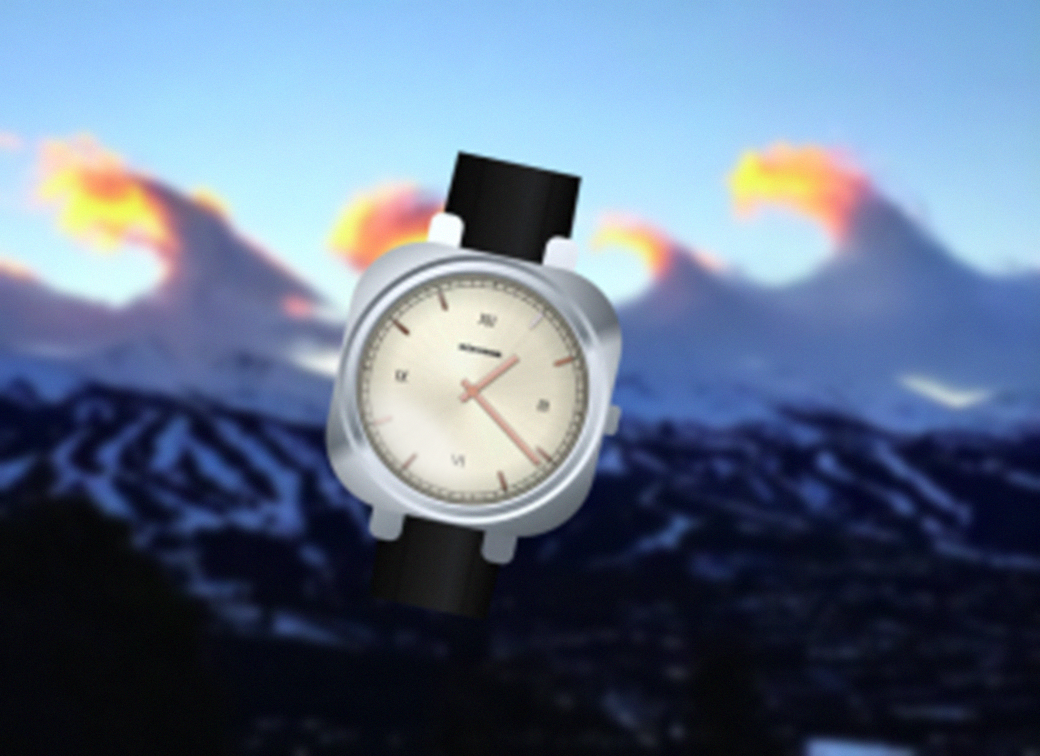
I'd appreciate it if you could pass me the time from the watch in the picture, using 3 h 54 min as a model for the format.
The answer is 1 h 21 min
